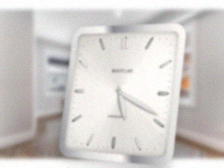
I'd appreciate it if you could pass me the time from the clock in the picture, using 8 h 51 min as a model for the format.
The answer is 5 h 19 min
